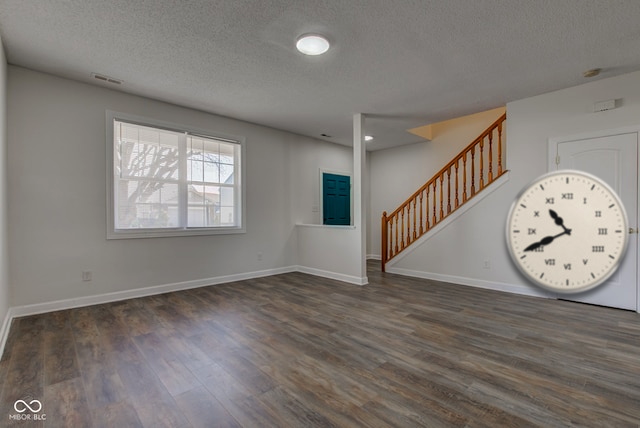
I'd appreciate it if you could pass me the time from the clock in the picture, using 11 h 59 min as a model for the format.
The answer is 10 h 41 min
